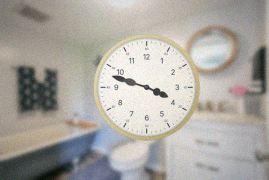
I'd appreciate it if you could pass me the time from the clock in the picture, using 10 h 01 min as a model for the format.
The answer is 3 h 48 min
